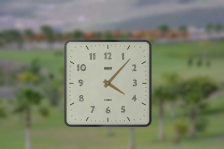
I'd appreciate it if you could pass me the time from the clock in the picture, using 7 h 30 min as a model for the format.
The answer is 4 h 07 min
